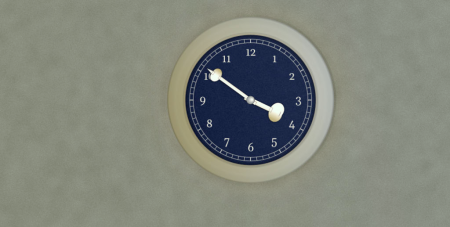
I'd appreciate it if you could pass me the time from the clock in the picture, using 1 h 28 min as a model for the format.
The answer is 3 h 51 min
